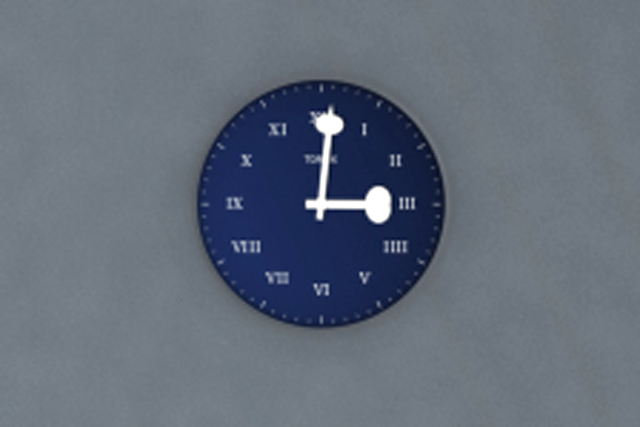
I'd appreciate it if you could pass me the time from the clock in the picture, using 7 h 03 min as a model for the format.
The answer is 3 h 01 min
